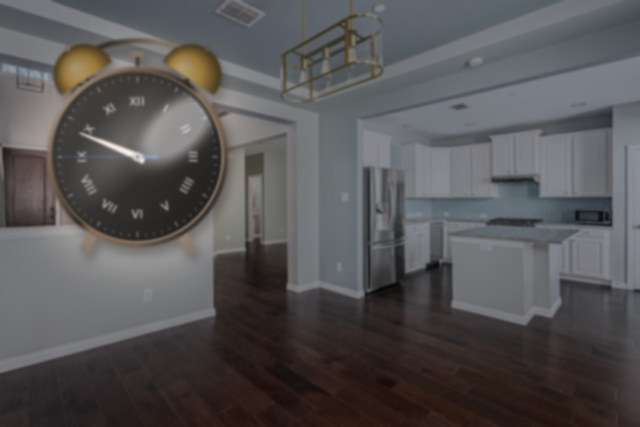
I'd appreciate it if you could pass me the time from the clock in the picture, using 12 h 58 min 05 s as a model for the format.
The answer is 9 h 48 min 45 s
